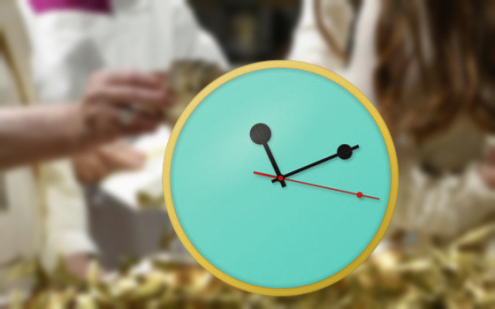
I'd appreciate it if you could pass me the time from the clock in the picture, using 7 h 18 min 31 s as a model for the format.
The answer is 11 h 11 min 17 s
